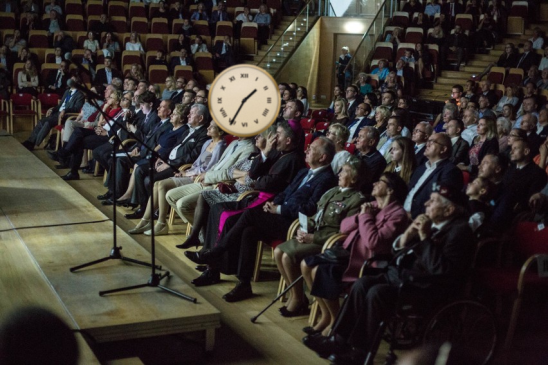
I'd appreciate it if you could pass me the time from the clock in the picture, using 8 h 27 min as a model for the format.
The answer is 1 h 35 min
